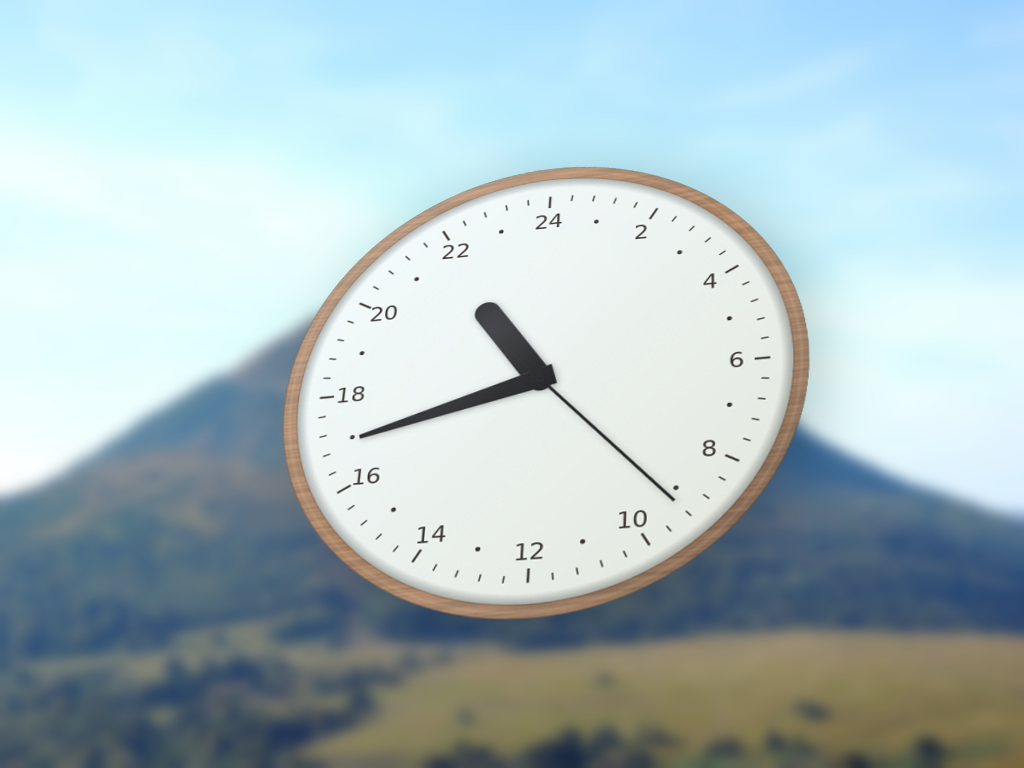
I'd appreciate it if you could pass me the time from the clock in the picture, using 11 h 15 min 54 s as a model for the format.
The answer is 21 h 42 min 23 s
